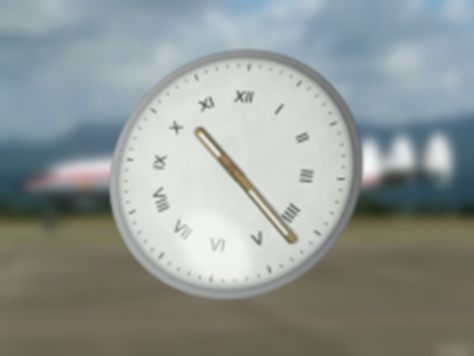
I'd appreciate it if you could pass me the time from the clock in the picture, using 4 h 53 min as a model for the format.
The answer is 10 h 22 min
